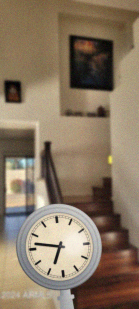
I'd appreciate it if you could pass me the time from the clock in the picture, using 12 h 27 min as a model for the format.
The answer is 6 h 47 min
